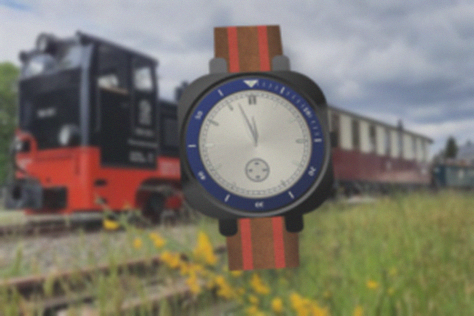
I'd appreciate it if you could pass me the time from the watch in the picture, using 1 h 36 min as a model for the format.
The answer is 11 h 57 min
